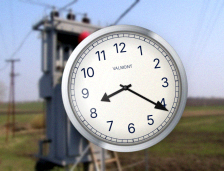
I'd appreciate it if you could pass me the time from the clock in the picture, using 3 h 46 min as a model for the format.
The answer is 8 h 21 min
